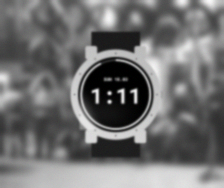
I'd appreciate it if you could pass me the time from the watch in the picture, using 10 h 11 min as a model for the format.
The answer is 1 h 11 min
